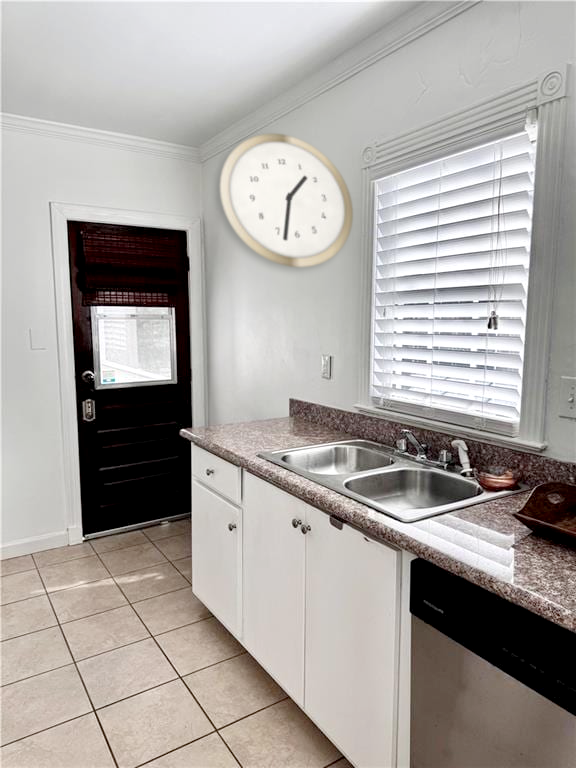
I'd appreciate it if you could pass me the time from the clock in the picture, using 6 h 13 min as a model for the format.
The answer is 1 h 33 min
